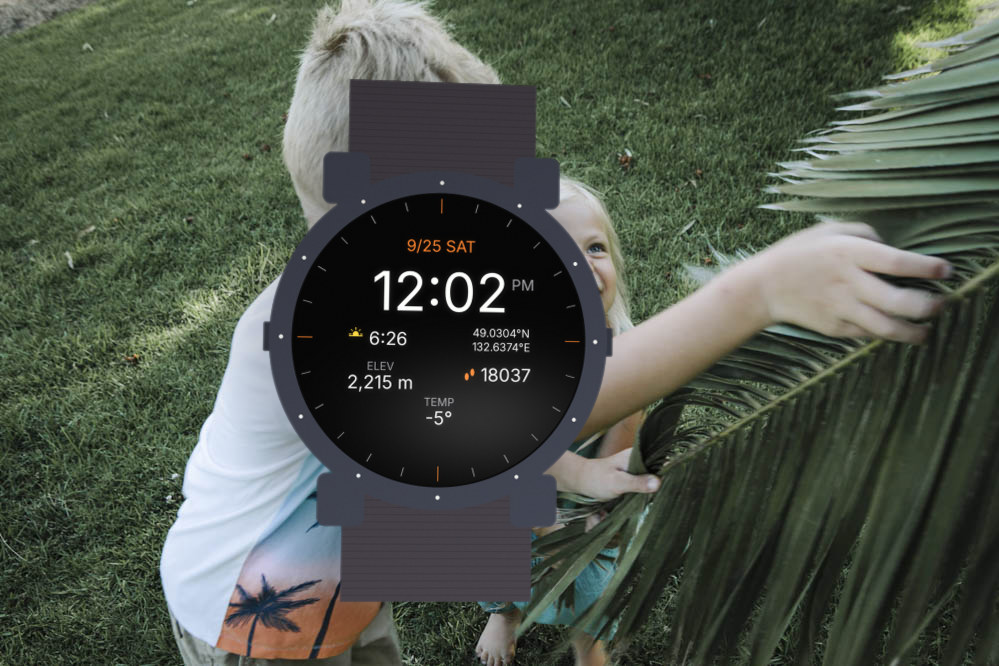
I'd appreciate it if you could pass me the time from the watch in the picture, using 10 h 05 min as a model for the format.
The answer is 12 h 02 min
